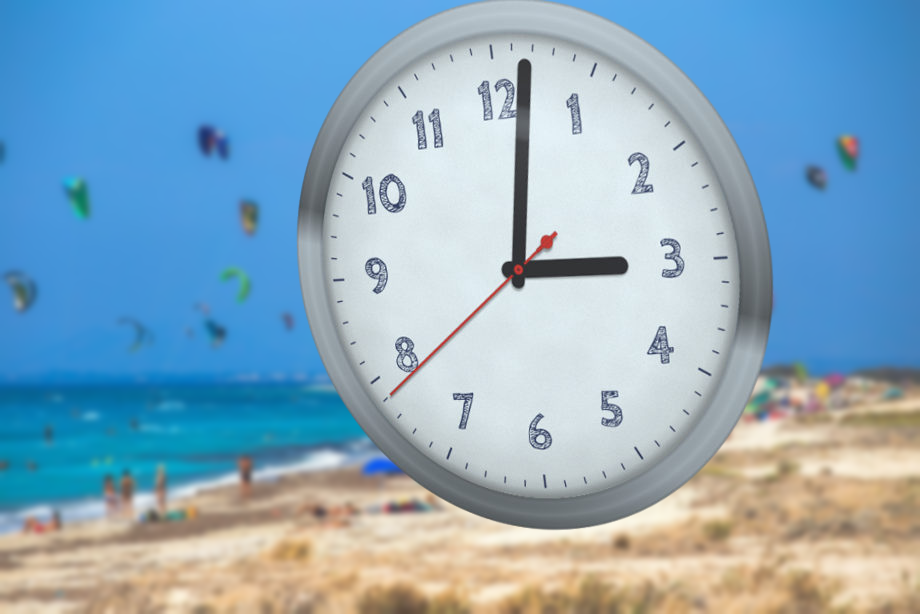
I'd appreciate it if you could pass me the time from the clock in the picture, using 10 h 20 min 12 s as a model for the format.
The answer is 3 h 01 min 39 s
